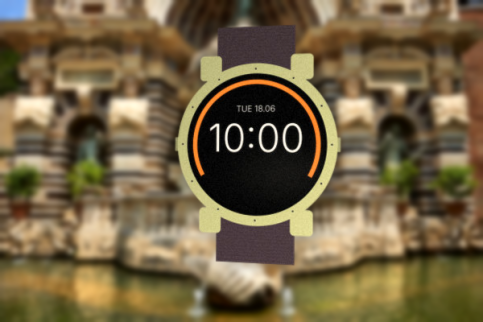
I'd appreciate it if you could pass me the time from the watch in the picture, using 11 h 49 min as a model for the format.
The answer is 10 h 00 min
